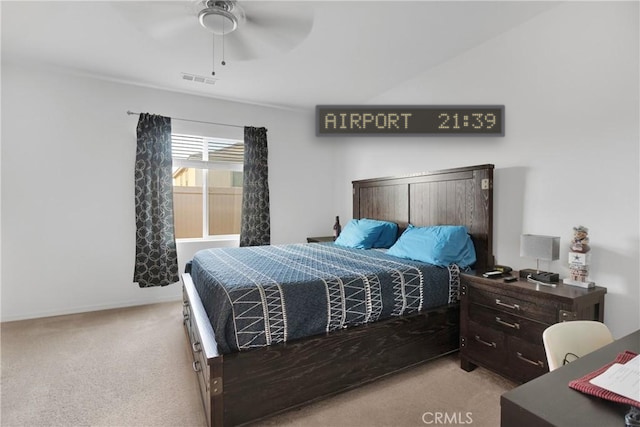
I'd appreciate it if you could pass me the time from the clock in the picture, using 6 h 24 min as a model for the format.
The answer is 21 h 39 min
